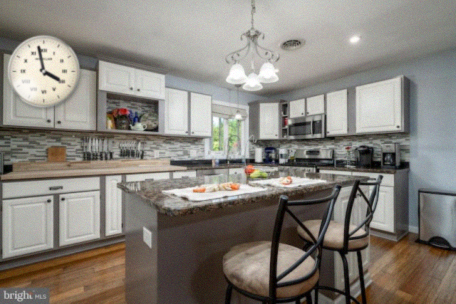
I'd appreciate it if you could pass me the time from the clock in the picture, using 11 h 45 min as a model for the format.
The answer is 3 h 58 min
